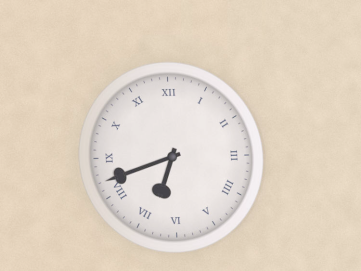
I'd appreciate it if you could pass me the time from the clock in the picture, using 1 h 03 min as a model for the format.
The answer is 6 h 42 min
